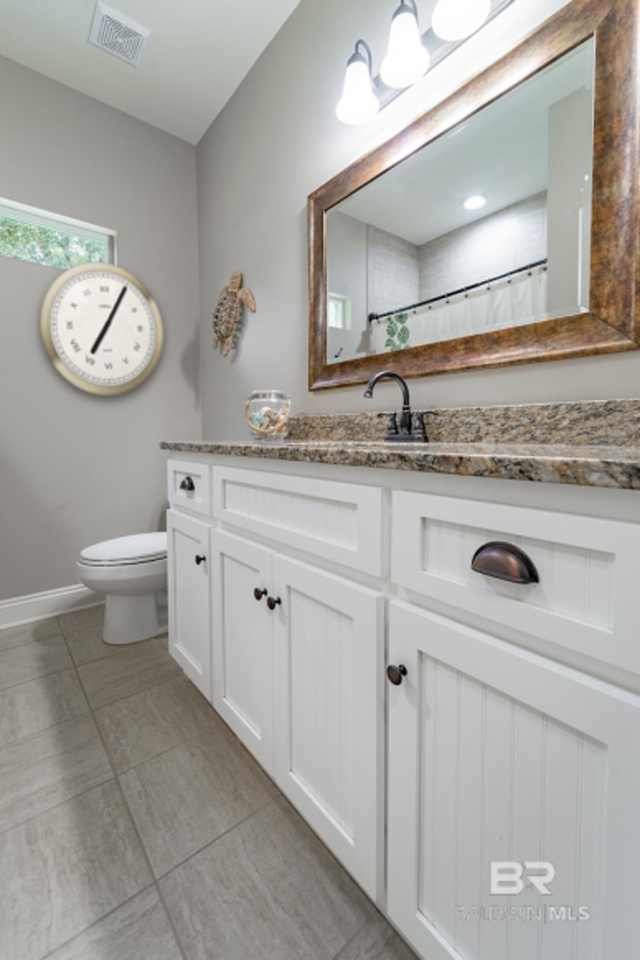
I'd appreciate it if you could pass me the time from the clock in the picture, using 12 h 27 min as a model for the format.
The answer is 7 h 05 min
